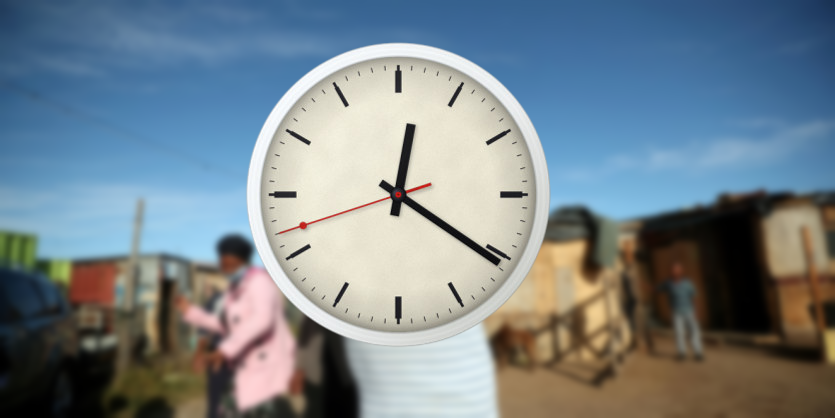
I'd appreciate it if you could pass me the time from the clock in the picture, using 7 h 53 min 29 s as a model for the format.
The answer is 12 h 20 min 42 s
